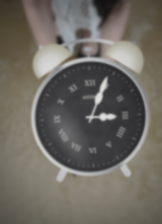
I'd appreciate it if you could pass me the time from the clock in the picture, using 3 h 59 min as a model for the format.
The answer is 3 h 04 min
